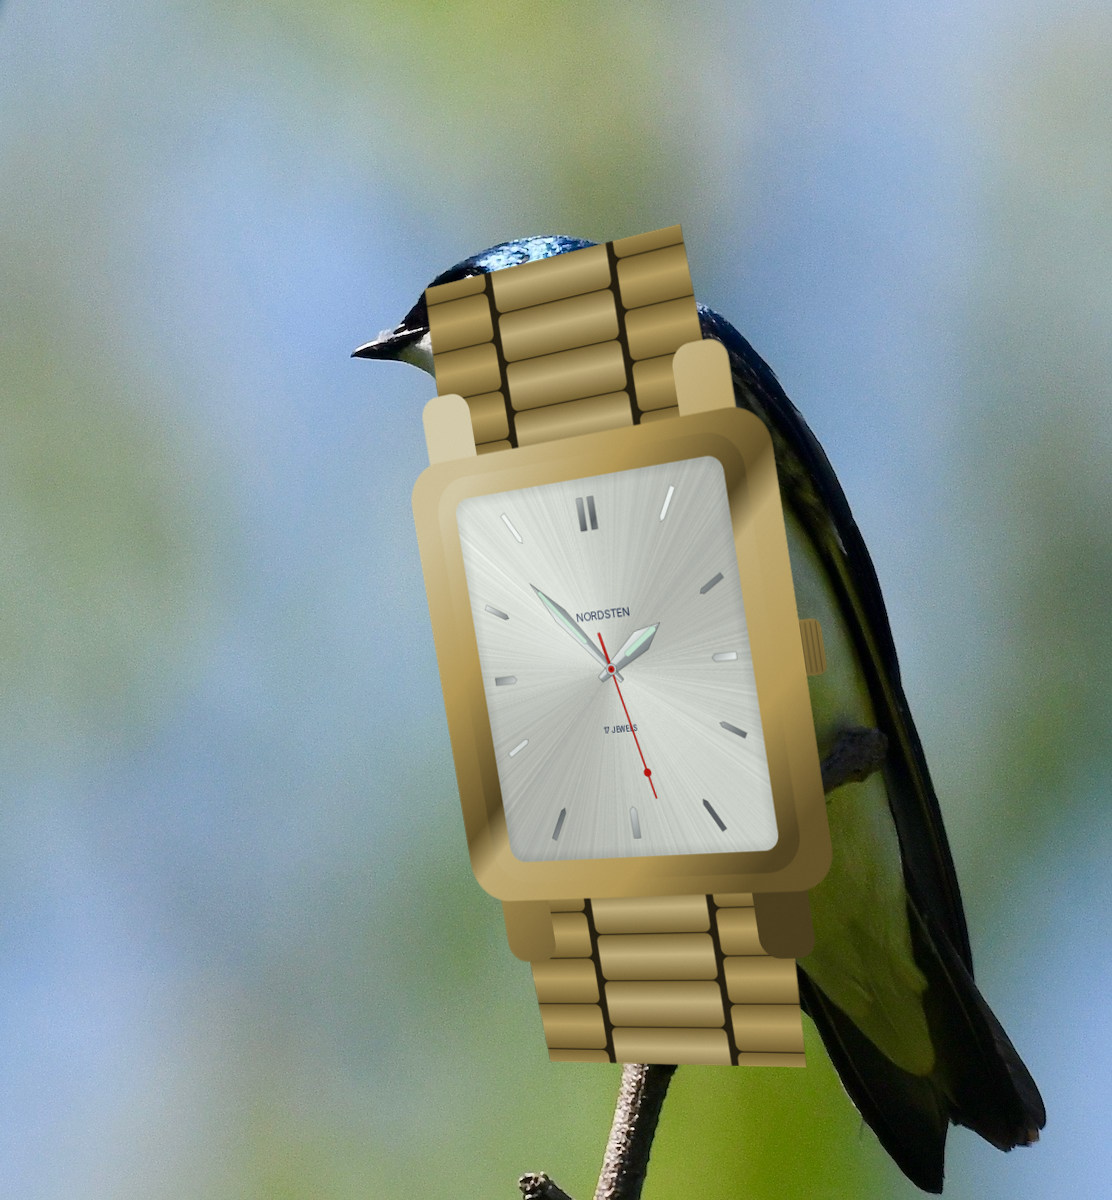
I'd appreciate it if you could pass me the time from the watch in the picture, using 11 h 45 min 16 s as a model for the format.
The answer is 1 h 53 min 28 s
